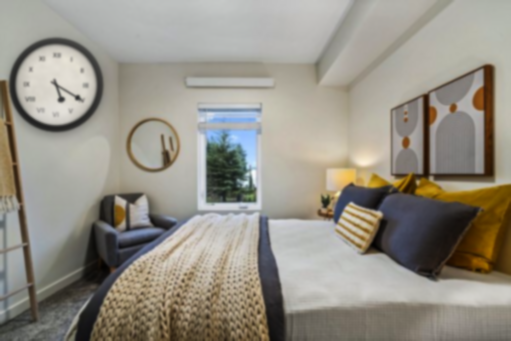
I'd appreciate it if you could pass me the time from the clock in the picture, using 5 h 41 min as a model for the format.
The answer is 5 h 20 min
